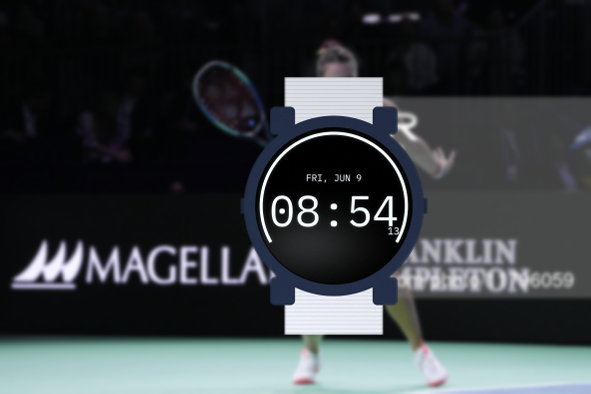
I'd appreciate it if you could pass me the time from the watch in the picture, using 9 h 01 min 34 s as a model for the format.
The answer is 8 h 54 min 13 s
